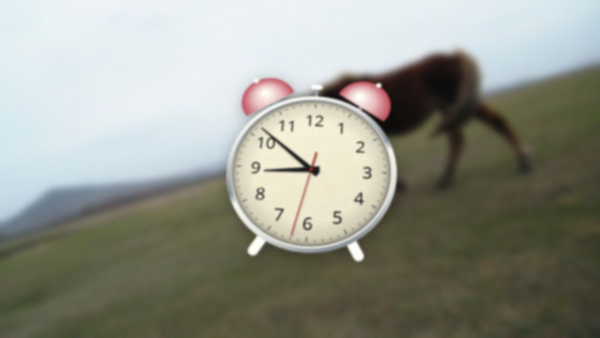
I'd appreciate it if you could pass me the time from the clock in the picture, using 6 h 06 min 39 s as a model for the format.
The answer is 8 h 51 min 32 s
